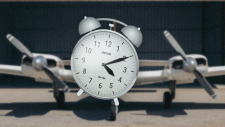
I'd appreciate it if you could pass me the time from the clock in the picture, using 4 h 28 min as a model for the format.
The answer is 4 h 10 min
